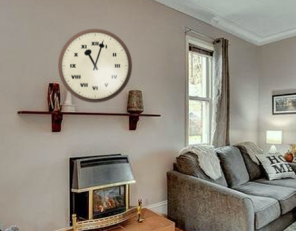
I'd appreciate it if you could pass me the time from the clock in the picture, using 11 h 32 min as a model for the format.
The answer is 11 h 03 min
